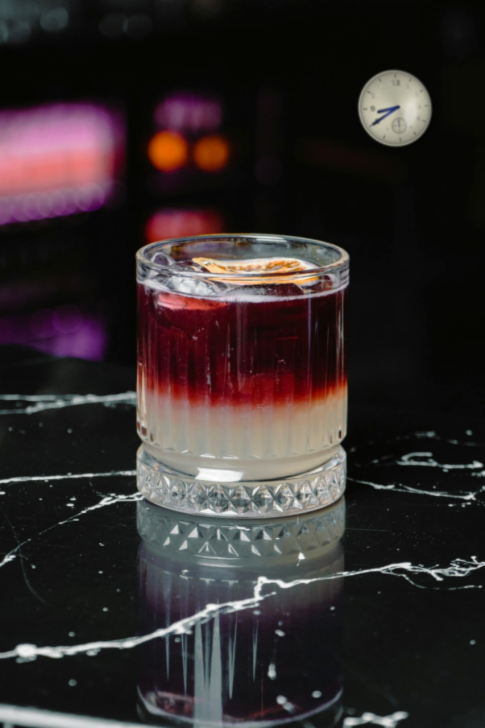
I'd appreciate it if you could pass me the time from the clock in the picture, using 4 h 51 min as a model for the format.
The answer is 8 h 40 min
